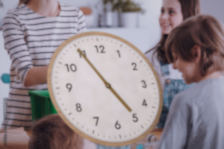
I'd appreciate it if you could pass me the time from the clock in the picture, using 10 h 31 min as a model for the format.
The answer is 4 h 55 min
